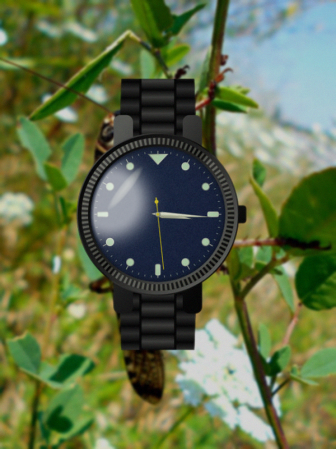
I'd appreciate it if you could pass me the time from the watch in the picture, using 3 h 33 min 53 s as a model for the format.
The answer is 3 h 15 min 29 s
